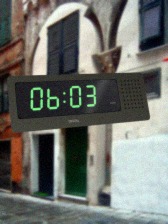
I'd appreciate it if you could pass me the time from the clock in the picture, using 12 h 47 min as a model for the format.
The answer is 6 h 03 min
